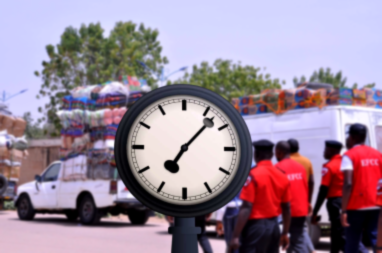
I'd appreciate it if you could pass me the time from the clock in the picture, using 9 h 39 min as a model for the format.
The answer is 7 h 07 min
